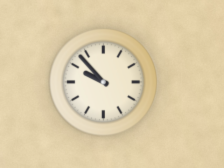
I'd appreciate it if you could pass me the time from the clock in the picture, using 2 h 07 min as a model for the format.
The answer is 9 h 53 min
